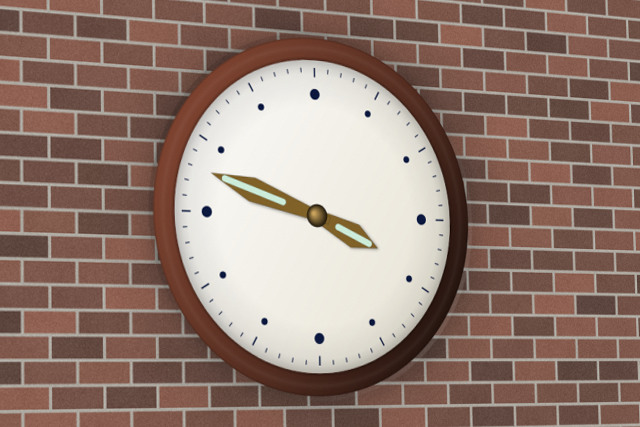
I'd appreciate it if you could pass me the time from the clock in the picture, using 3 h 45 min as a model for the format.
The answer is 3 h 48 min
